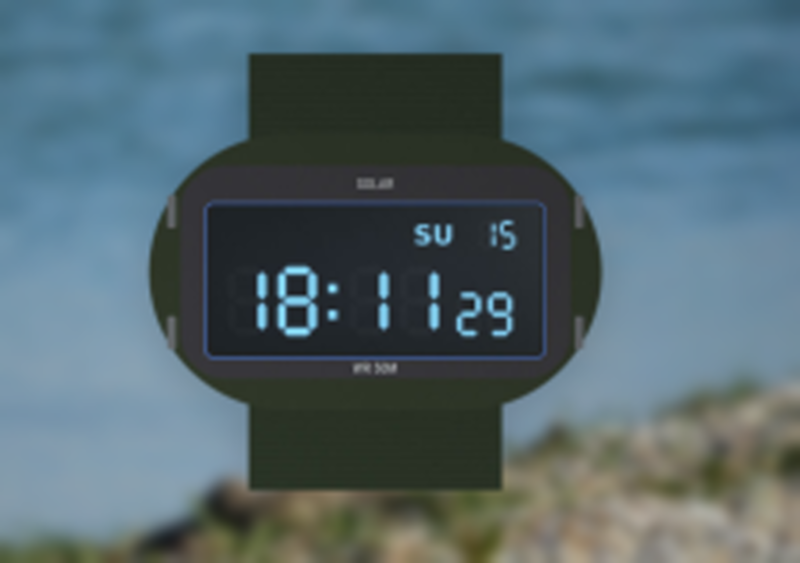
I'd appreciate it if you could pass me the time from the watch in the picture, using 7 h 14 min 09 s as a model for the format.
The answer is 18 h 11 min 29 s
